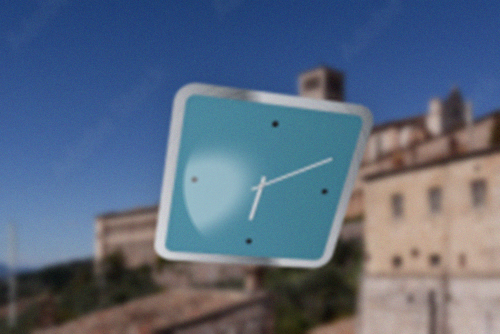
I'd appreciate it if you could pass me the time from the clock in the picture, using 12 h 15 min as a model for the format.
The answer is 6 h 10 min
